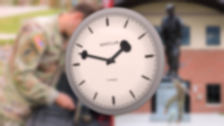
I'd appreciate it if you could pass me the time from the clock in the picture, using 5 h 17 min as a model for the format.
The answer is 1 h 48 min
